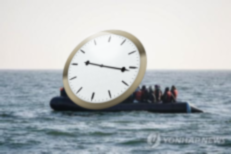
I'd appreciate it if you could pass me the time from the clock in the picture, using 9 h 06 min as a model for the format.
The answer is 9 h 16 min
